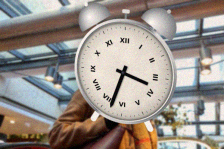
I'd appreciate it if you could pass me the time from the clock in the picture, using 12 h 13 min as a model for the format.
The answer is 3 h 33 min
